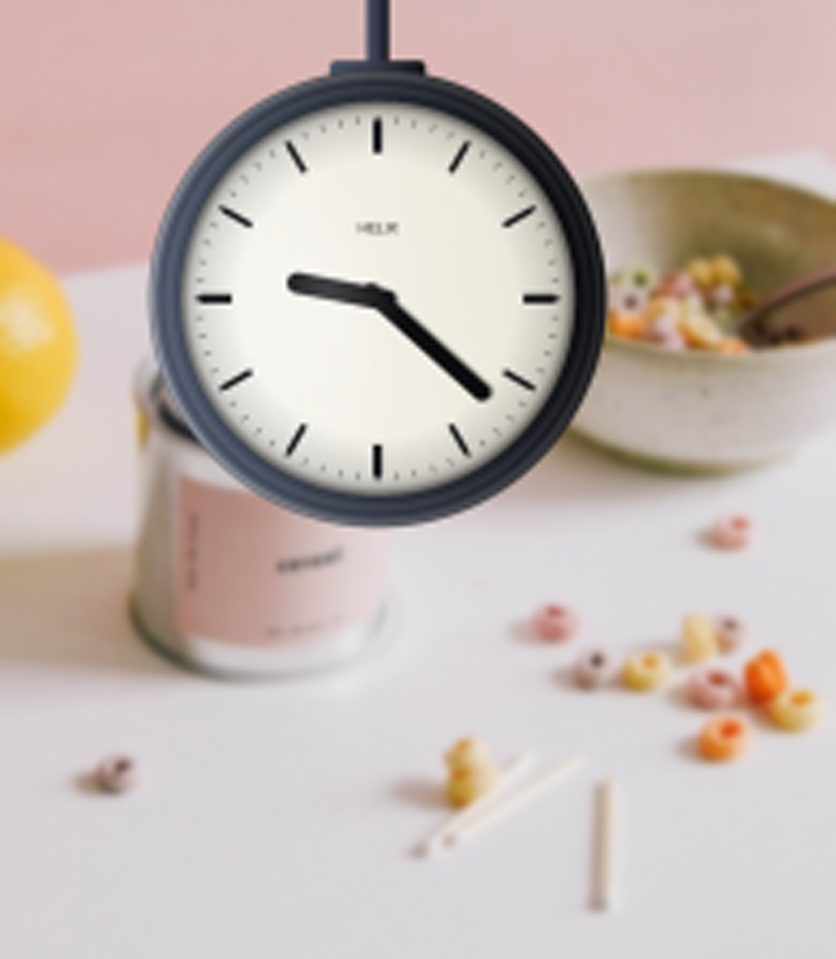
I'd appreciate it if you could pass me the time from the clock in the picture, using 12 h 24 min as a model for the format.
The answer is 9 h 22 min
